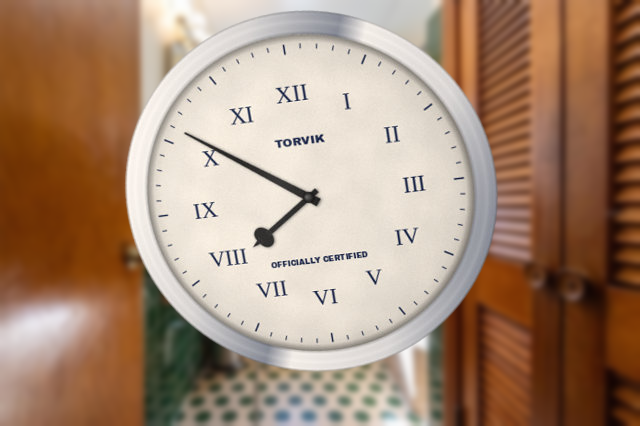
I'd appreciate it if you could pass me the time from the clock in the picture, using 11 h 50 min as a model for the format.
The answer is 7 h 51 min
